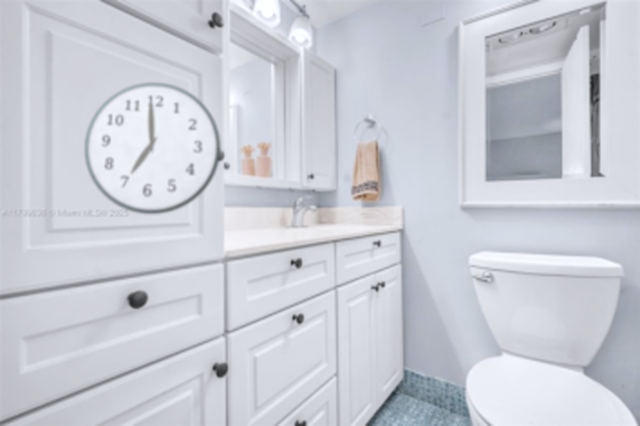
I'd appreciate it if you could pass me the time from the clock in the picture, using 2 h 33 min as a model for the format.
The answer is 6 h 59 min
